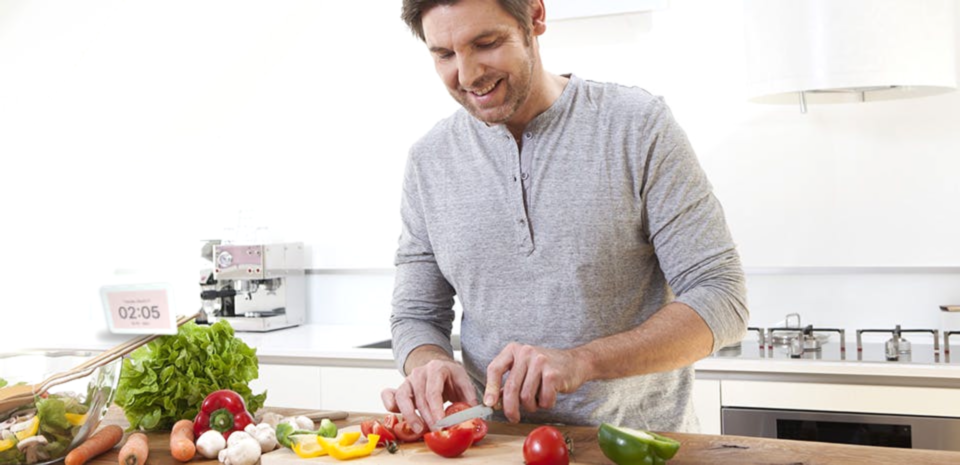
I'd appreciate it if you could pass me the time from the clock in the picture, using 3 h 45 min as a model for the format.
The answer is 2 h 05 min
